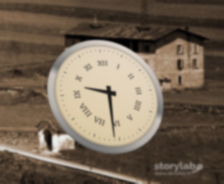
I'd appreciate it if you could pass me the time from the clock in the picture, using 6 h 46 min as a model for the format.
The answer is 9 h 31 min
